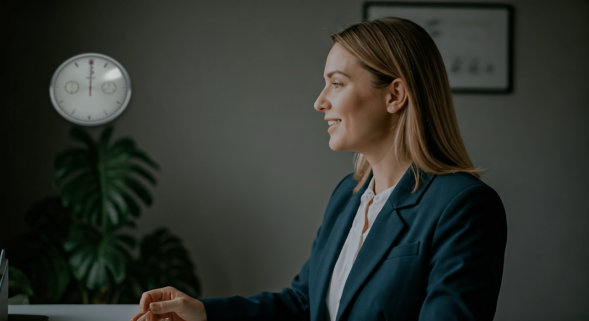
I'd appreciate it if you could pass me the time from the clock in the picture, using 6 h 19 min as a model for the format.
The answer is 12 h 00 min
